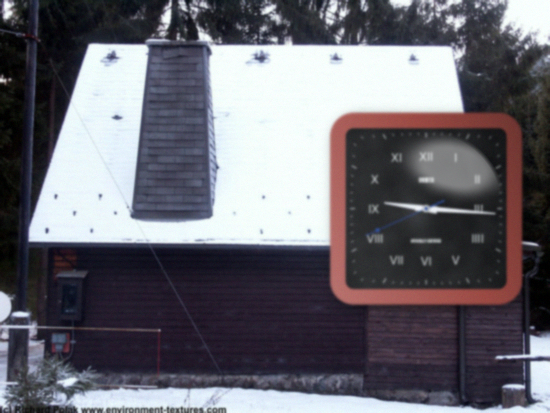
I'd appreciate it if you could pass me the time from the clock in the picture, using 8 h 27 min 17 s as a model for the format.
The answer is 9 h 15 min 41 s
